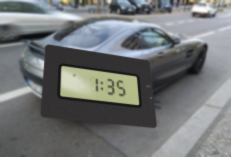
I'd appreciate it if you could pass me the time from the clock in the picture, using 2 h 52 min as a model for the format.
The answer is 1 h 35 min
